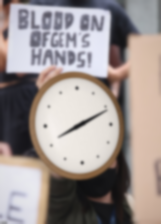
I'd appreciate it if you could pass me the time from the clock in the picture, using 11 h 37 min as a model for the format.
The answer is 8 h 11 min
